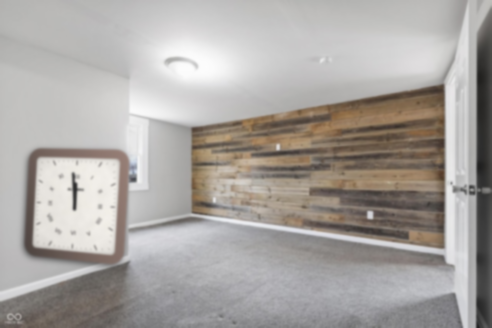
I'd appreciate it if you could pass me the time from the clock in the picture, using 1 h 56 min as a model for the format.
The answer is 11 h 59 min
